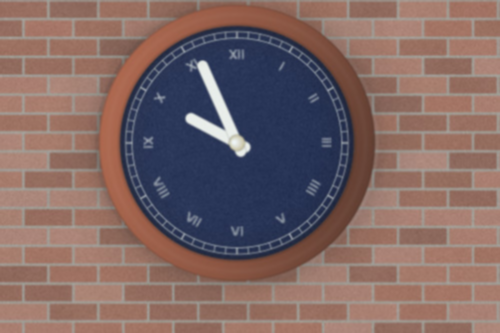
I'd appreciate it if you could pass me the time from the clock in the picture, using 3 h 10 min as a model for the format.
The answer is 9 h 56 min
